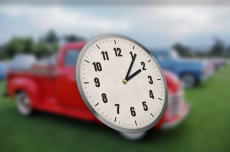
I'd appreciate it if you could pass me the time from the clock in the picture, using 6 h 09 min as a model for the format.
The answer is 2 h 06 min
